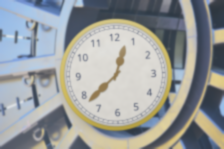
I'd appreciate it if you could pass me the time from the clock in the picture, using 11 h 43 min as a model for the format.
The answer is 12 h 38 min
